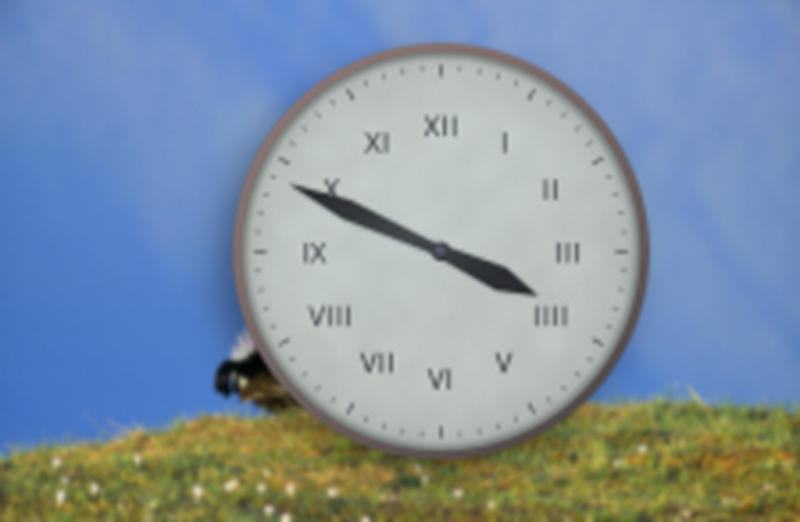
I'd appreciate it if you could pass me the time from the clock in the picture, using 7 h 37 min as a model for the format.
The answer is 3 h 49 min
